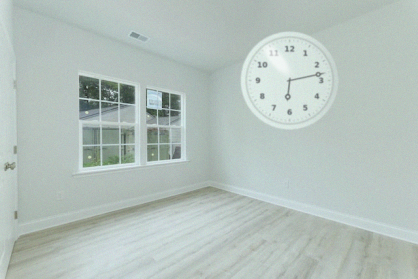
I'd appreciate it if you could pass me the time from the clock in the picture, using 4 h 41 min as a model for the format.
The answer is 6 h 13 min
